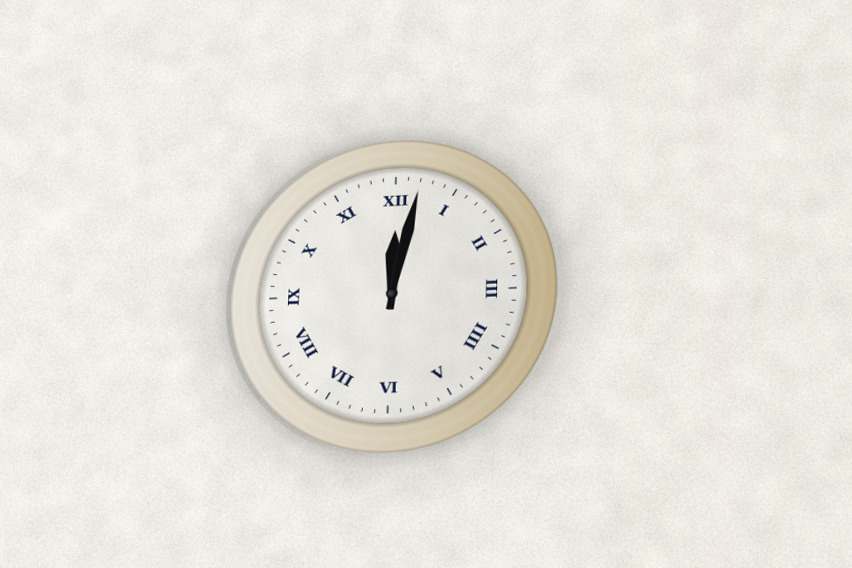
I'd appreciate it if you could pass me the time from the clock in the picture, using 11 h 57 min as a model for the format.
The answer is 12 h 02 min
